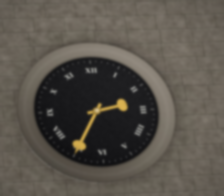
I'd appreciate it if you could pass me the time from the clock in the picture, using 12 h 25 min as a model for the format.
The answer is 2 h 35 min
